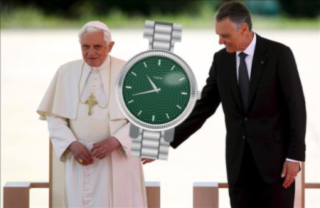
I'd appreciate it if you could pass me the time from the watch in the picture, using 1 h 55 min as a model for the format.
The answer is 10 h 42 min
